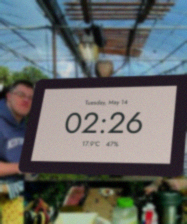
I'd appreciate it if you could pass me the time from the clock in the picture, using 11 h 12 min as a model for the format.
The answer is 2 h 26 min
